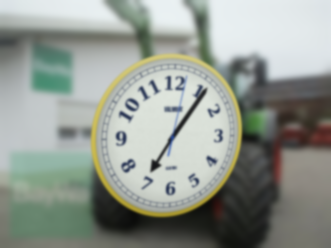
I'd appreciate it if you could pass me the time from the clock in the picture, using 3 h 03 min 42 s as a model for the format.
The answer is 7 h 06 min 02 s
